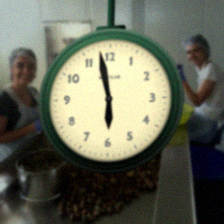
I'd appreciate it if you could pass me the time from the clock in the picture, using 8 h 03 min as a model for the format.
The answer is 5 h 58 min
